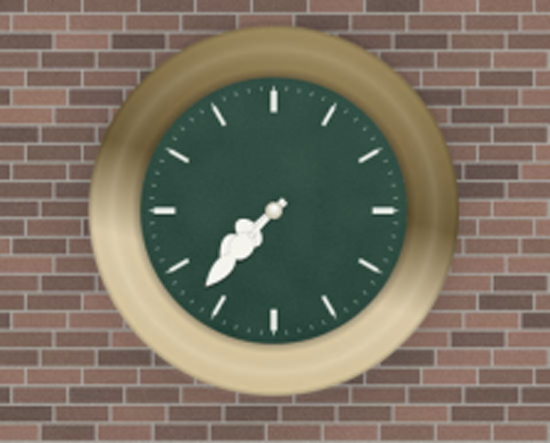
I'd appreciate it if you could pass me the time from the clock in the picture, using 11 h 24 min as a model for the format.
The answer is 7 h 37 min
